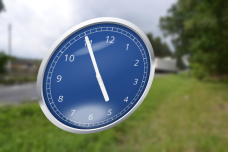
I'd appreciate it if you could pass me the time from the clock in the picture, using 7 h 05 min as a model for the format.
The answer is 4 h 55 min
